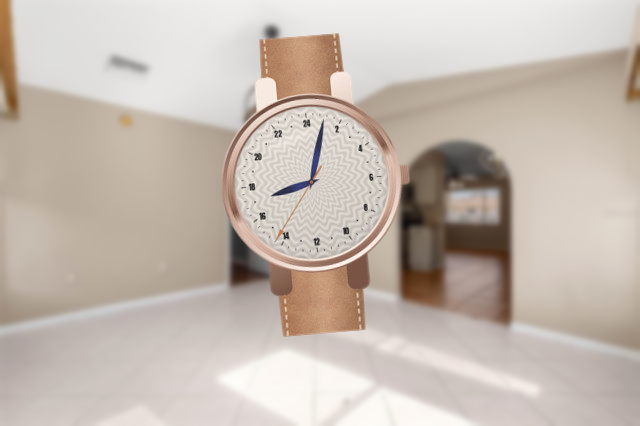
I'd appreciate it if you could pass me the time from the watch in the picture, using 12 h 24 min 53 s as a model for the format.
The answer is 17 h 02 min 36 s
